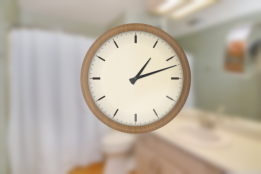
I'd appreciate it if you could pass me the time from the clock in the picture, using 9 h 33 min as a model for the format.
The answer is 1 h 12 min
